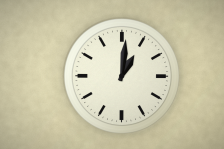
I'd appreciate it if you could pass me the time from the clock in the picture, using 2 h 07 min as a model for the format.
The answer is 1 h 01 min
